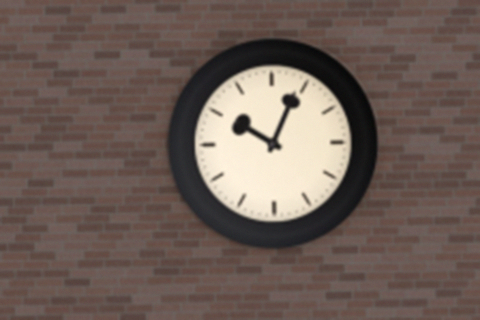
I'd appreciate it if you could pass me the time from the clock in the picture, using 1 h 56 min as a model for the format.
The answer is 10 h 04 min
